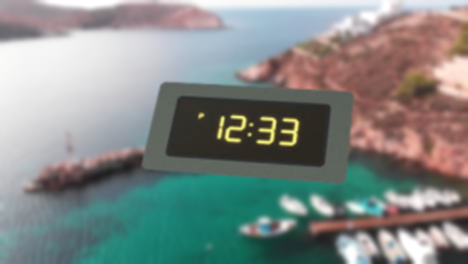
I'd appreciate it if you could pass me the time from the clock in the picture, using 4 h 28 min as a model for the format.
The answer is 12 h 33 min
